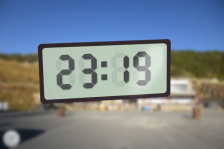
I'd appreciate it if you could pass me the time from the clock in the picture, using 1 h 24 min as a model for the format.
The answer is 23 h 19 min
